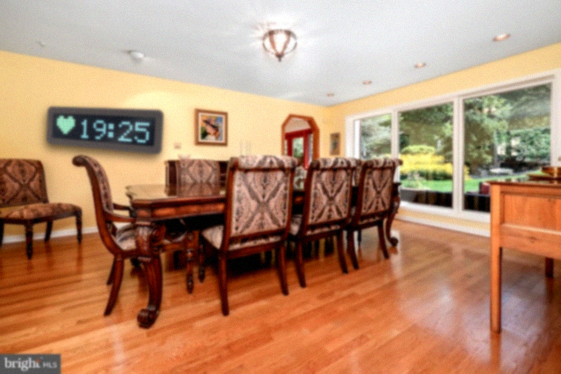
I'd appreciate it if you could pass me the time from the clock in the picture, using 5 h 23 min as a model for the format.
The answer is 19 h 25 min
